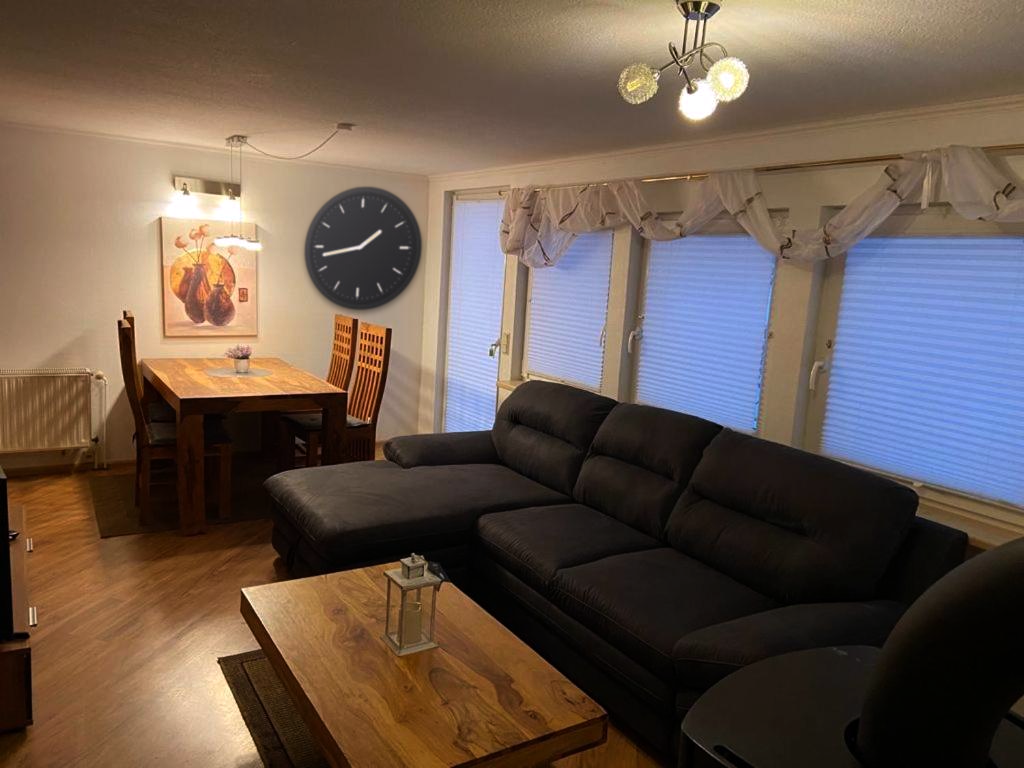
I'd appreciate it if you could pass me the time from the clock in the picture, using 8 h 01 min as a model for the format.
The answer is 1 h 43 min
